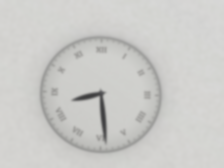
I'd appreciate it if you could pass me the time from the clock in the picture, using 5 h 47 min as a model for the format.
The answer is 8 h 29 min
